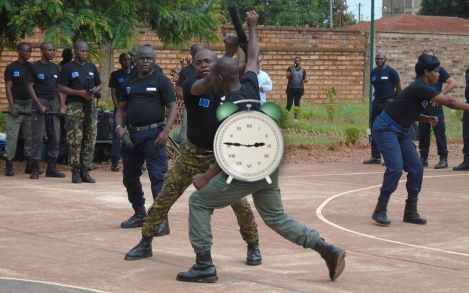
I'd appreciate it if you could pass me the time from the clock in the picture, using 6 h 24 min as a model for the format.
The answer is 2 h 46 min
